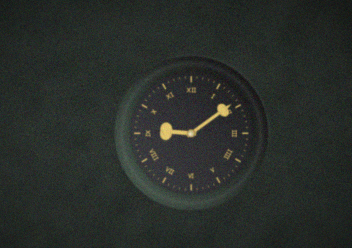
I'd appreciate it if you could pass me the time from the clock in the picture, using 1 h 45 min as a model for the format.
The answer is 9 h 09 min
